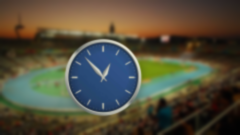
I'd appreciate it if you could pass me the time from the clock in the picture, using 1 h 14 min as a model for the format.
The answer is 12 h 53 min
